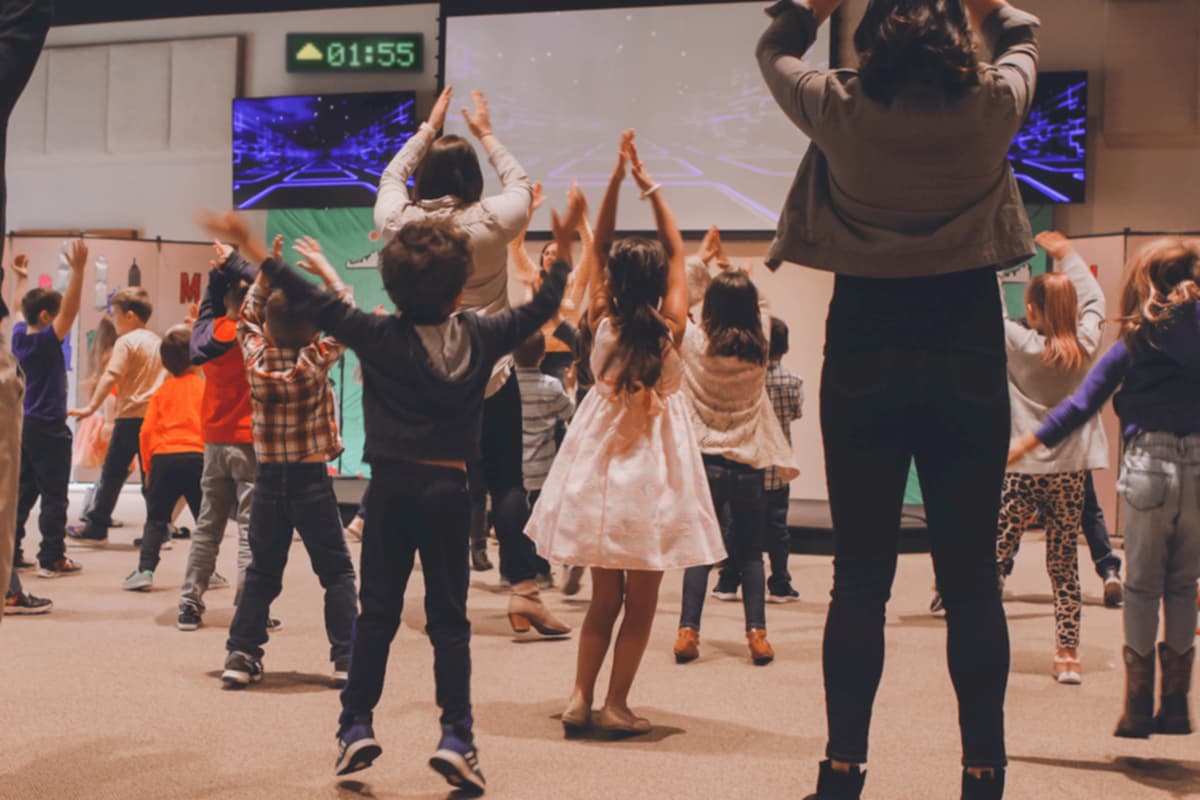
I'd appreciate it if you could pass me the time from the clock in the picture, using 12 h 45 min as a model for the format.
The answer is 1 h 55 min
